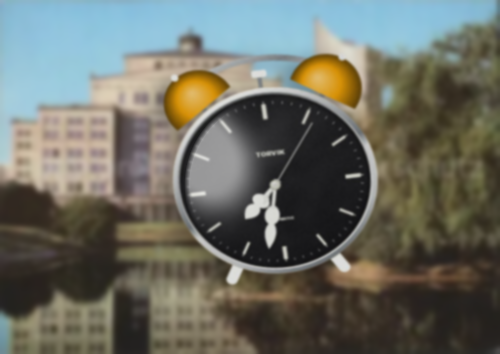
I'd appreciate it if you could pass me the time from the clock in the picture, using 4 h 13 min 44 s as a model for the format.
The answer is 7 h 32 min 06 s
